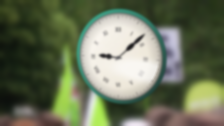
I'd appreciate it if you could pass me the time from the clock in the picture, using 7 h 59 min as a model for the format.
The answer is 9 h 08 min
